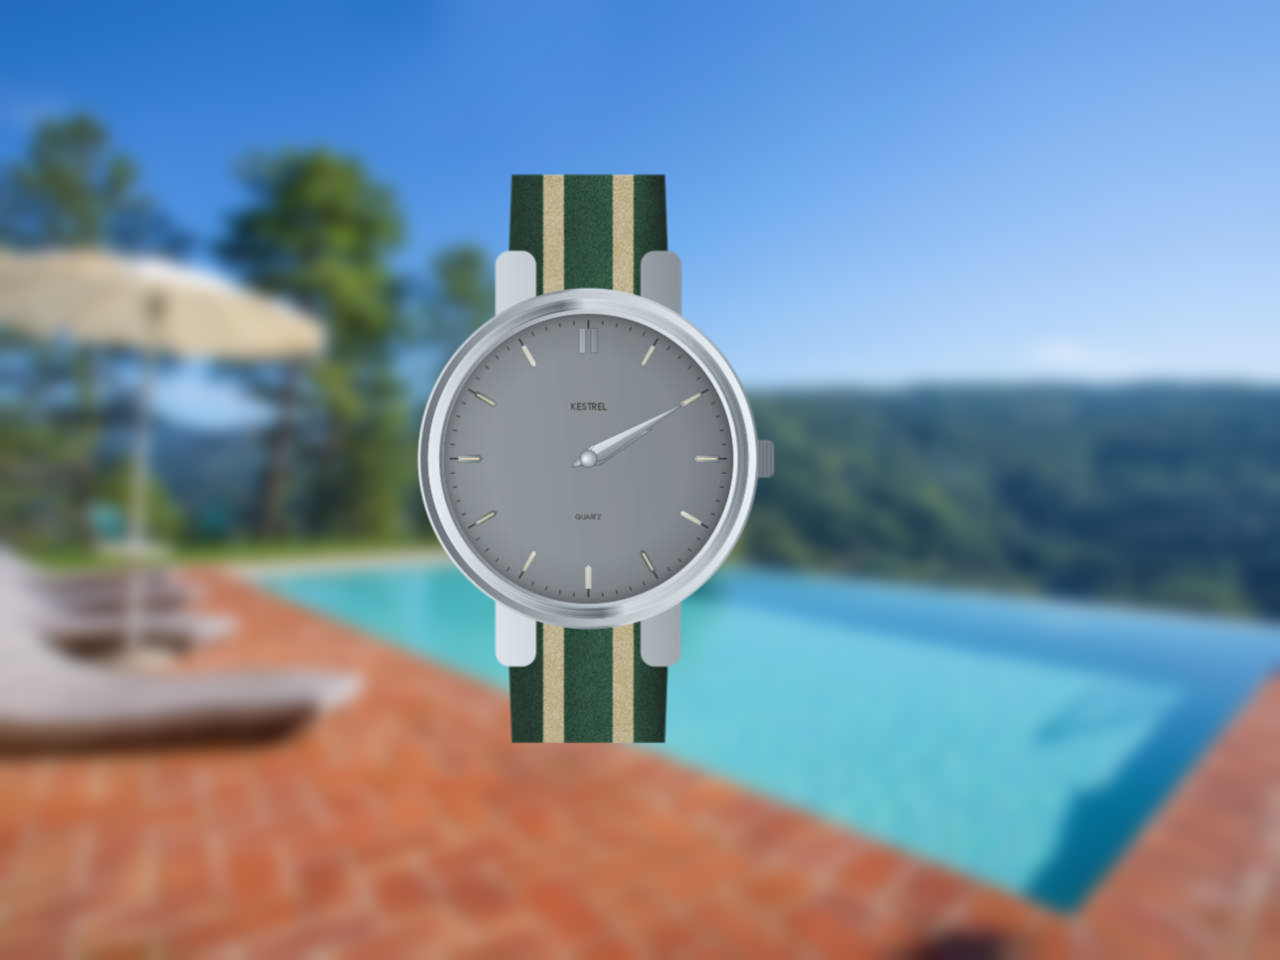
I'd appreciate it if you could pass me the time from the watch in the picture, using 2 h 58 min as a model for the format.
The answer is 2 h 10 min
